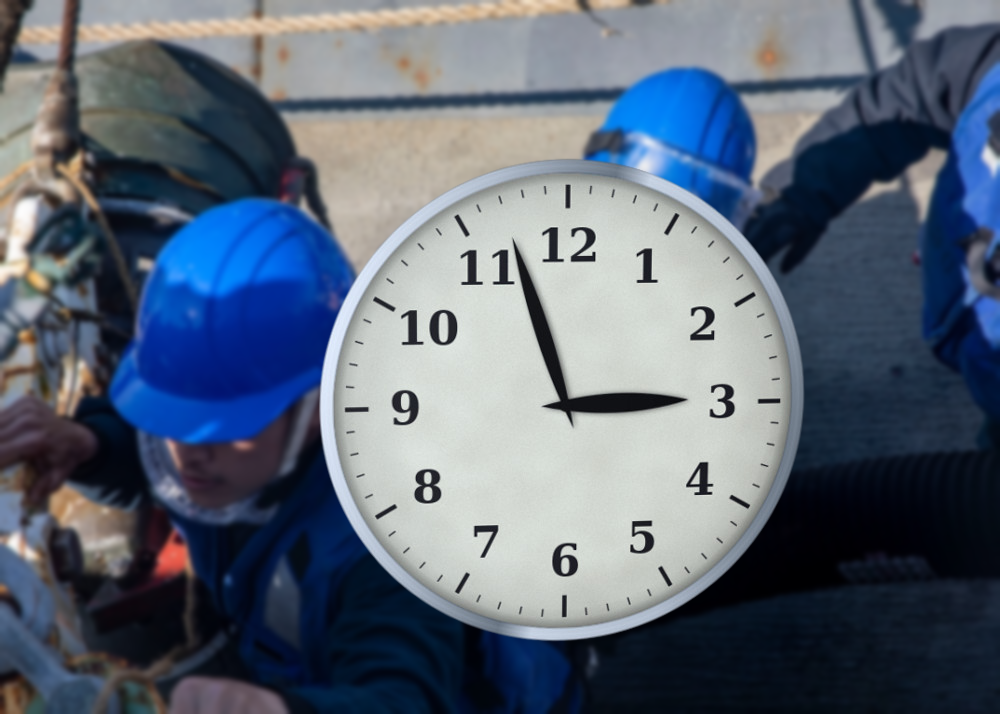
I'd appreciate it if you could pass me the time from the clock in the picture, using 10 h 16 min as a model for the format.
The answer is 2 h 57 min
